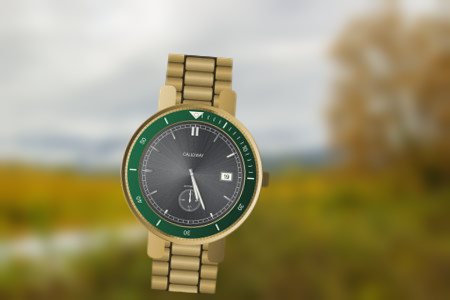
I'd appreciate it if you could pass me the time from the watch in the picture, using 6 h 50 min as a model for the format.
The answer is 5 h 26 min
